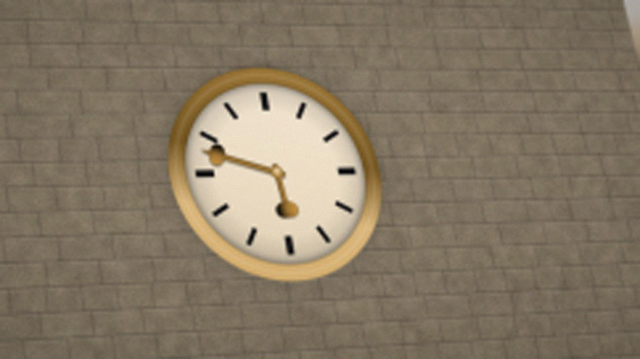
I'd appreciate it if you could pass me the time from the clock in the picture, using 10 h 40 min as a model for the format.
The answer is 5 h 48 min
